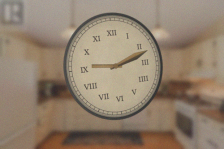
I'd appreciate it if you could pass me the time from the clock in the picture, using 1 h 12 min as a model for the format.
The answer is 9 h 12 min
